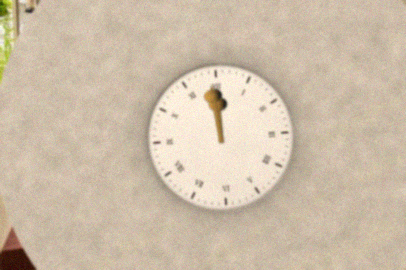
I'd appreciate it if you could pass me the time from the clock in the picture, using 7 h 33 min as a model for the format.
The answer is 11 h 59 min
